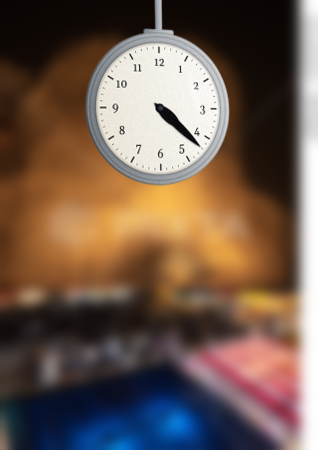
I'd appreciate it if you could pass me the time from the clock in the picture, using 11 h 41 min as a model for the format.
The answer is 4 h 22 min
